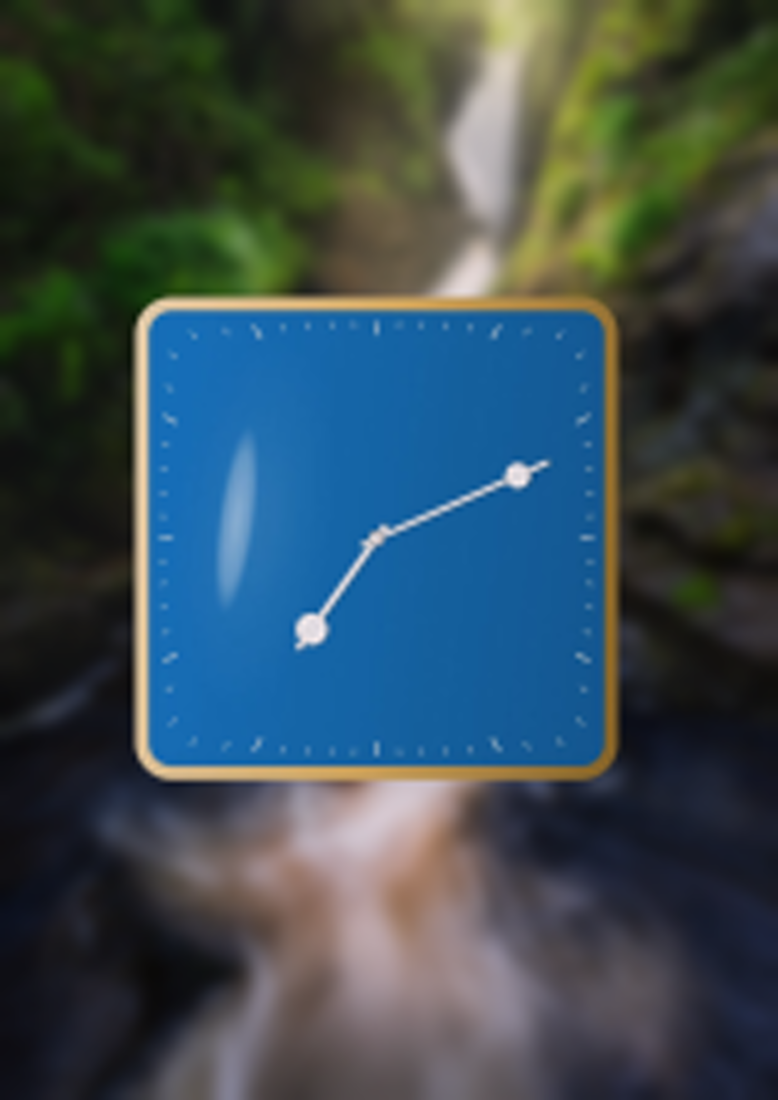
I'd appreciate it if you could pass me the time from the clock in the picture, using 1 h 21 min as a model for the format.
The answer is 7 h 11 min
